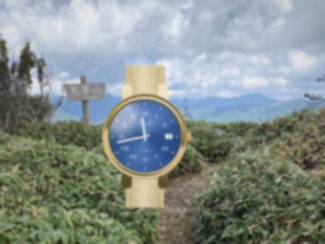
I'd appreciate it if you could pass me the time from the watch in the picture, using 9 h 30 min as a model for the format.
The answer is 11 h 43 min
